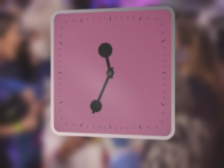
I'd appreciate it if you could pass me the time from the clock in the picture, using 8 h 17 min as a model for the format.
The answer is 11 h 34 min
